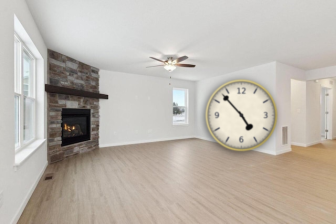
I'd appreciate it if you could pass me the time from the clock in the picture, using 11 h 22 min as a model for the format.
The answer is 4 h 53 min
